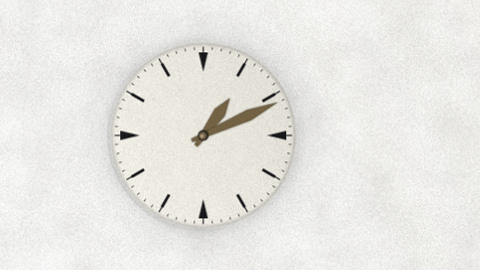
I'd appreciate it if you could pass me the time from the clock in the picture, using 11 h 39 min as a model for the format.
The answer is 1 h 11 min
